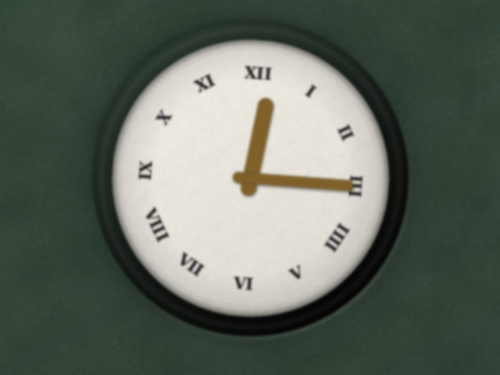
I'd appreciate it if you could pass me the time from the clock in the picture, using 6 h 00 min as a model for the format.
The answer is 12 h 15 min
